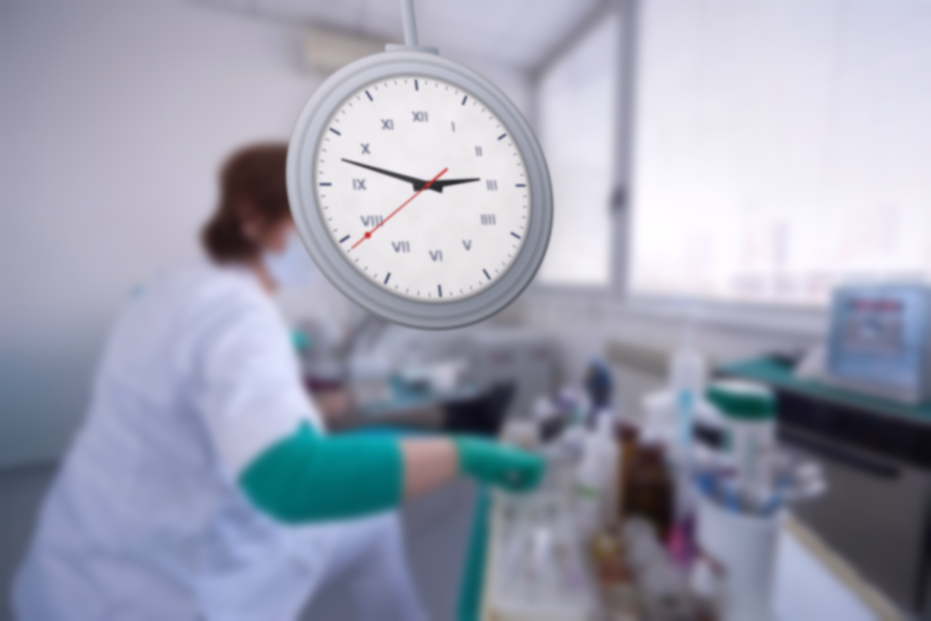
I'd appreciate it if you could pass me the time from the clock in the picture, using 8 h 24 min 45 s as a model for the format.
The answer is 2 h 47 min 39 s
